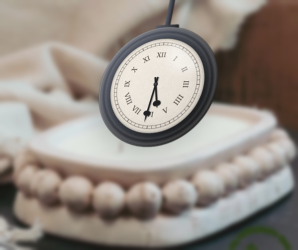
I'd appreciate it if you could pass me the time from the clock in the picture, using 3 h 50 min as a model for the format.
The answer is 5 h 31 min
